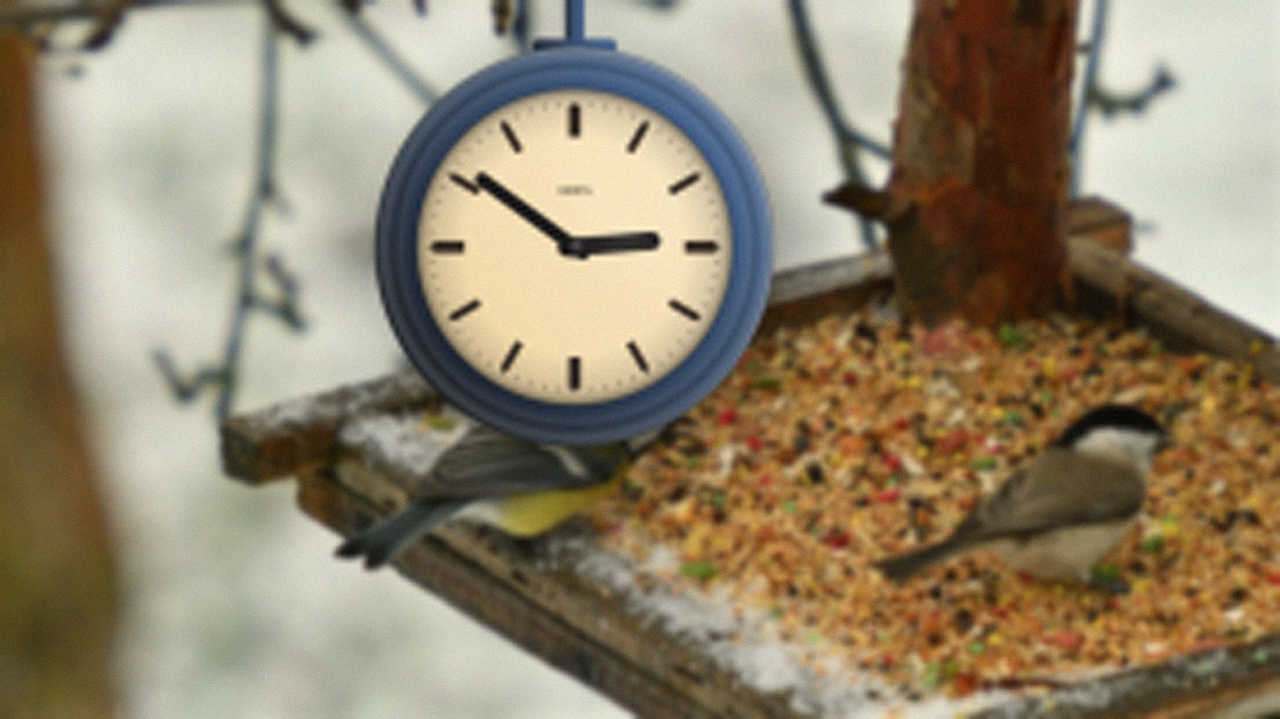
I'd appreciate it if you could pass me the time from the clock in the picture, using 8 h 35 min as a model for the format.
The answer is 2 h 51 min
